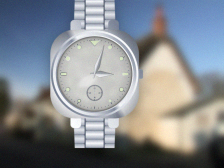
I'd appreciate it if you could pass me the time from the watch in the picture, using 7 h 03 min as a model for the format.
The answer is 3 h 03 min
